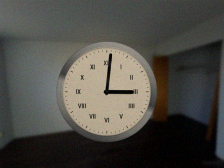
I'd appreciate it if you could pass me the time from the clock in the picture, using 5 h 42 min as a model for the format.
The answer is 3 h 01 min
